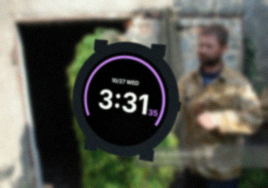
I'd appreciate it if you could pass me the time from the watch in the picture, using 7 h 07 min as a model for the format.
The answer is 3 h 31 min
